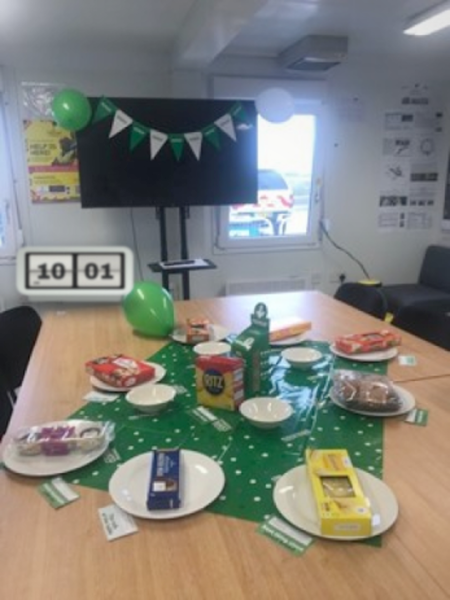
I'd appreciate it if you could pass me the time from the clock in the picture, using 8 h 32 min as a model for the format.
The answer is 10 h 01 min
